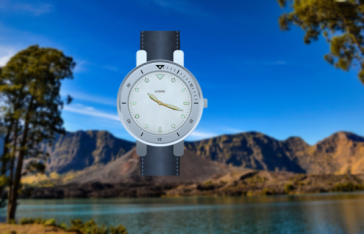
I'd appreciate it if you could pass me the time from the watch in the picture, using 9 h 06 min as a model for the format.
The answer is 10 h 18 min
